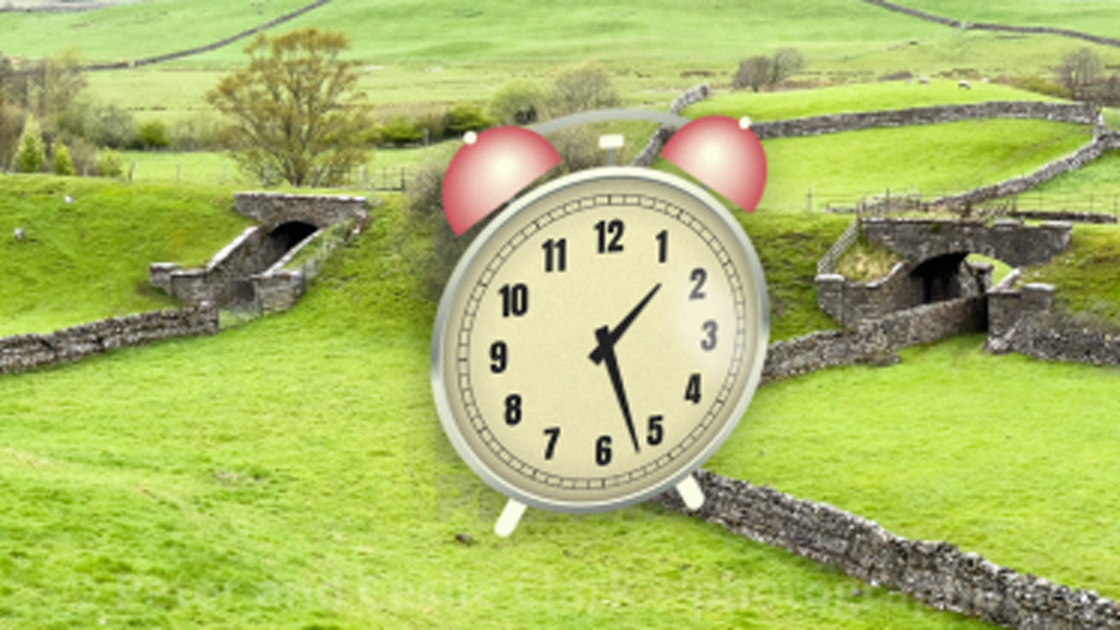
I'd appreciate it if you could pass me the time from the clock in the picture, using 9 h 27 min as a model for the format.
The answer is 1 h 27 min
